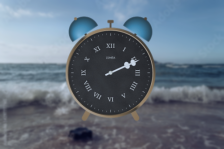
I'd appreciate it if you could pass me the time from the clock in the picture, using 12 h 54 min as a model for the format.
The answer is 2 h 11 min
